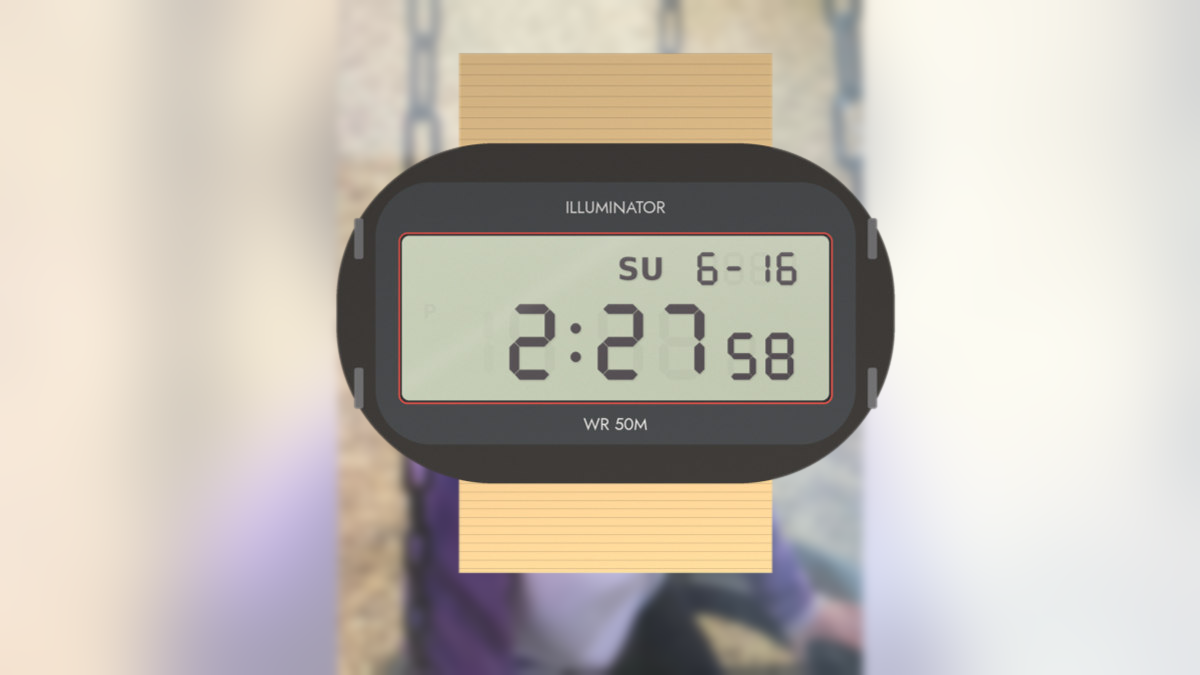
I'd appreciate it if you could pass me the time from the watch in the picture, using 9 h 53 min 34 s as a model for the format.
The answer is 2 h 27 min 58 s
